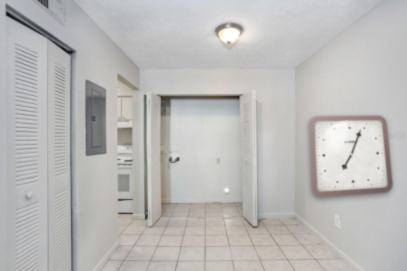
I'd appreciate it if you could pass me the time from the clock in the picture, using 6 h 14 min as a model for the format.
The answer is 7 h 04 min
